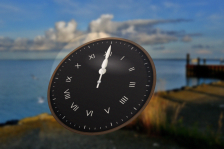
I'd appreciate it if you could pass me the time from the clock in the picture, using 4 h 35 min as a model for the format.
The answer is 12 h 00 min
